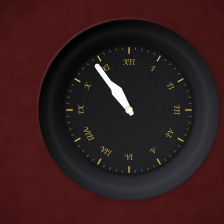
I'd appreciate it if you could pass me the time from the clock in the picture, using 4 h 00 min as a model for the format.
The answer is 10 h 54 min
